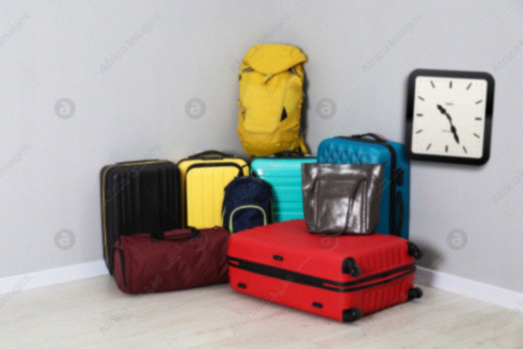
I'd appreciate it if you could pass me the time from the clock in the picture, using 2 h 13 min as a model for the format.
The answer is 10 h 26 min
